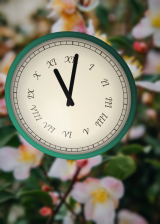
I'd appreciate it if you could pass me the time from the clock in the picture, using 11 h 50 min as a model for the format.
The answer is 11 h 01 min
